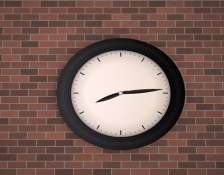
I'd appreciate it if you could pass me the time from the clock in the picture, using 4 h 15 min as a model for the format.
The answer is 8 h 14 min
